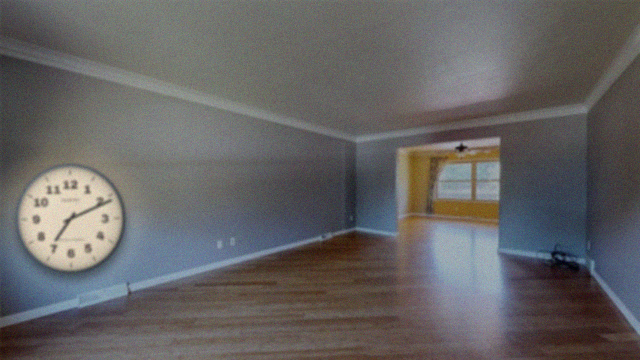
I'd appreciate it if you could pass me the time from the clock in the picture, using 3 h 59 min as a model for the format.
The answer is 7 h 11 min
